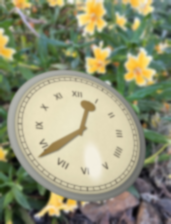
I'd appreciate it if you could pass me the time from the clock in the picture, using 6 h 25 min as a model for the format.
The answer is 12 h 39 min
